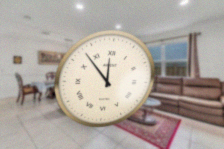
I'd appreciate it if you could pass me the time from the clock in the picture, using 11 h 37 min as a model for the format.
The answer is 11 h 53 min
